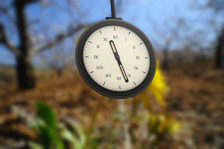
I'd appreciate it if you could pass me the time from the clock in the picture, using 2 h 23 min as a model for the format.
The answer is 11 h 27 min
